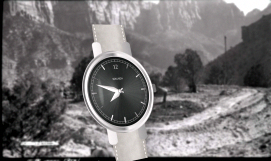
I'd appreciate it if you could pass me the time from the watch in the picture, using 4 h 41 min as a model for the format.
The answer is 7 h 48 min
